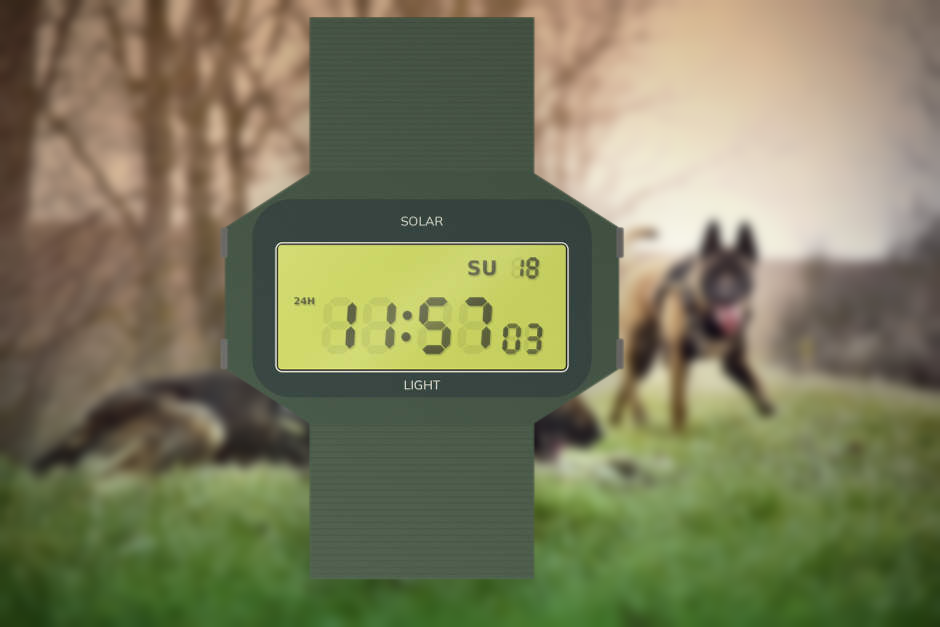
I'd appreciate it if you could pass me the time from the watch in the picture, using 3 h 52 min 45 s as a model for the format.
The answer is 11 h 57 min 03 s
